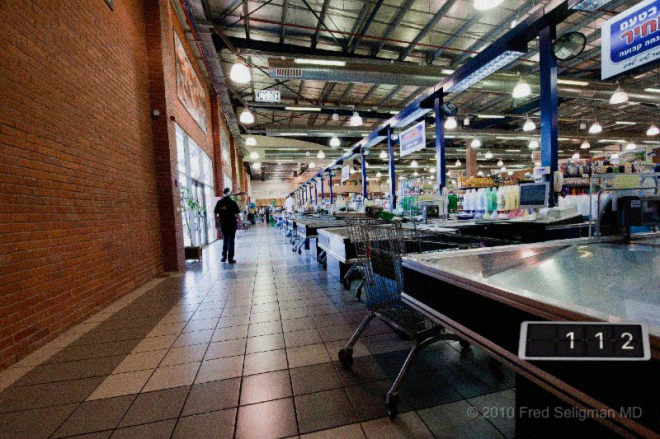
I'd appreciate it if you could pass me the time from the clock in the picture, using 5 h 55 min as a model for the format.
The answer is 1 h 12 min
